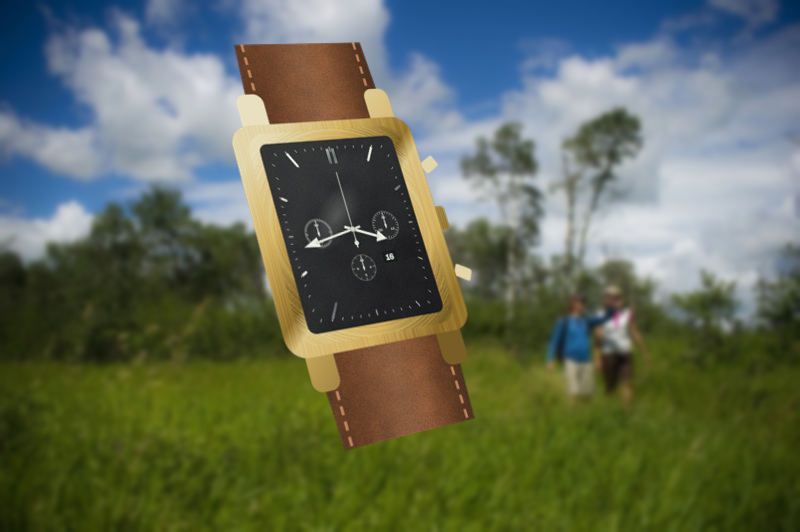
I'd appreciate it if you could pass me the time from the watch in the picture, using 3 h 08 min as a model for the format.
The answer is 3 h 43 min
